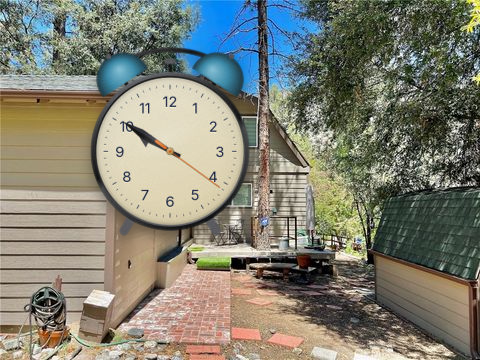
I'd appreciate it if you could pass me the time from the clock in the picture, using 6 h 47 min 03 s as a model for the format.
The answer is 9 h 50 min 21 s
